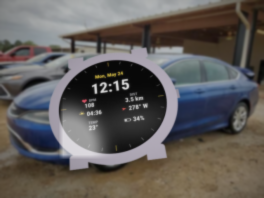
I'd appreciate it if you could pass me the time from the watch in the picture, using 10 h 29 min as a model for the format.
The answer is 12 h 15 min
